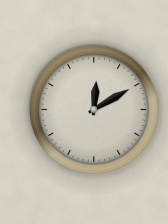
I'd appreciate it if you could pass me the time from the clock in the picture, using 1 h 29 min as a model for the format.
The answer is 12 h 10 min
